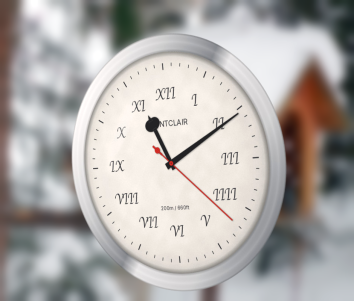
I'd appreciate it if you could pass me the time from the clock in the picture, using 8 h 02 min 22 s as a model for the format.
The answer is 11 h 10 min 22 s
